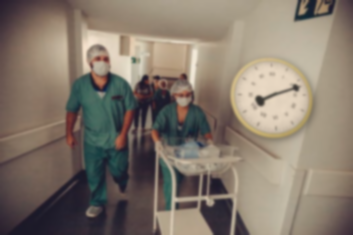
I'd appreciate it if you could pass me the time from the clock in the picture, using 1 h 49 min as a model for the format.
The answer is 8 h 12 min
